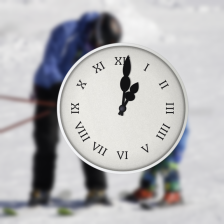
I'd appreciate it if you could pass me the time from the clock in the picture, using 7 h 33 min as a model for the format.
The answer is 1 h 01 min
